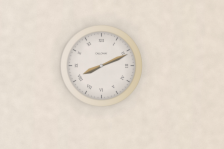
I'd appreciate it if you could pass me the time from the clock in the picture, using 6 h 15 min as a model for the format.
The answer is 8 h 11 min
